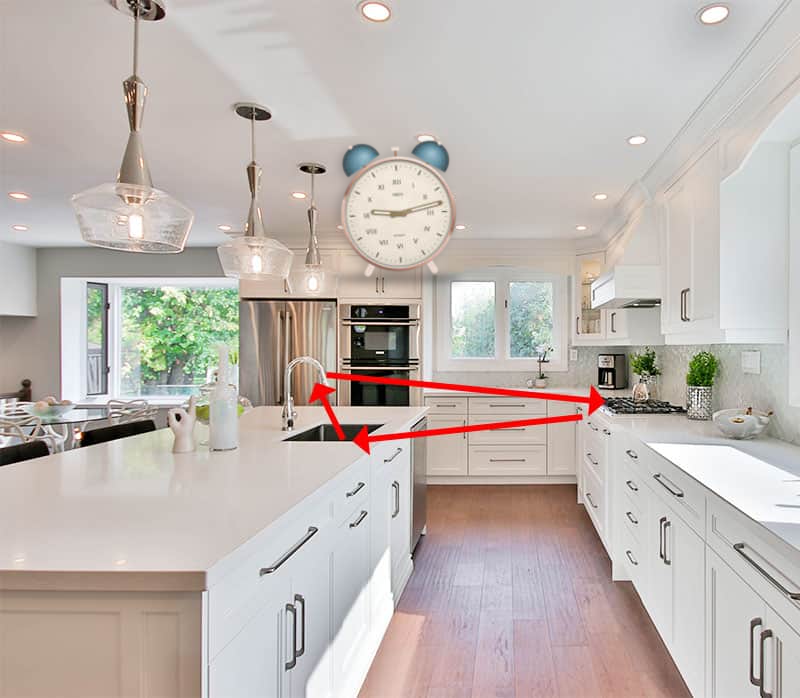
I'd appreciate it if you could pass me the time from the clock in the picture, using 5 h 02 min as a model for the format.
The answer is 9 h 13 min
